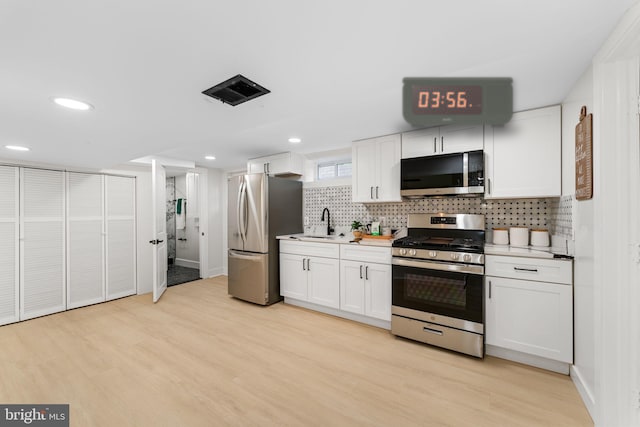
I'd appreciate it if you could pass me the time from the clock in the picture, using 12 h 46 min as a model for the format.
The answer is 3 h 56 min
